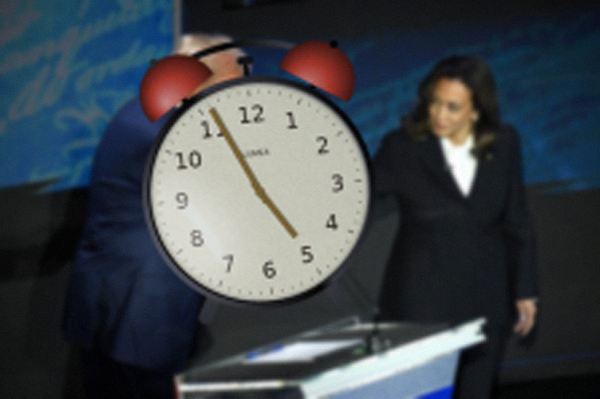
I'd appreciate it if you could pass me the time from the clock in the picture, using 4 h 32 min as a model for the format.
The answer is 4 h 56 min
